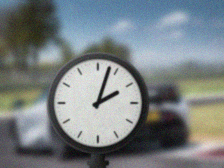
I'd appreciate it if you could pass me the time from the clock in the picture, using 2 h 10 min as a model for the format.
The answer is 2 h 03 min
